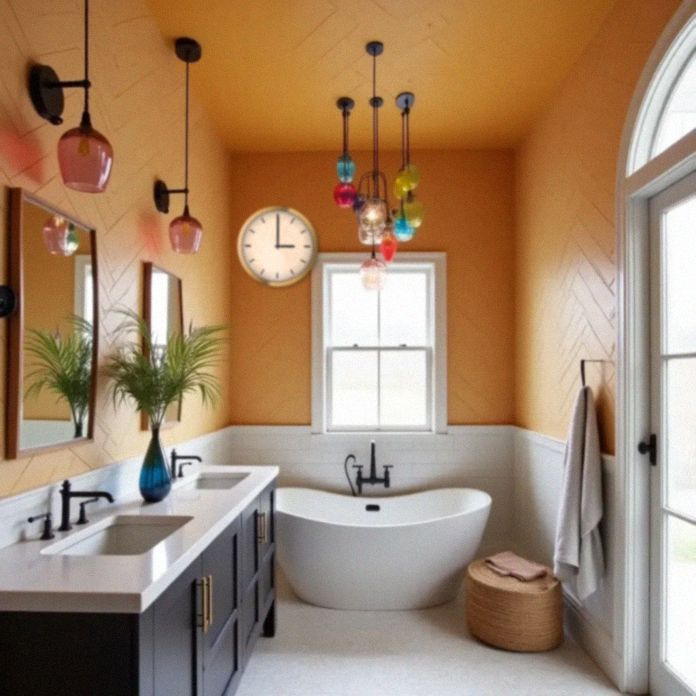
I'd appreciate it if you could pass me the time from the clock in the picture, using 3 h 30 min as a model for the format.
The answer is 3 h 00 min
